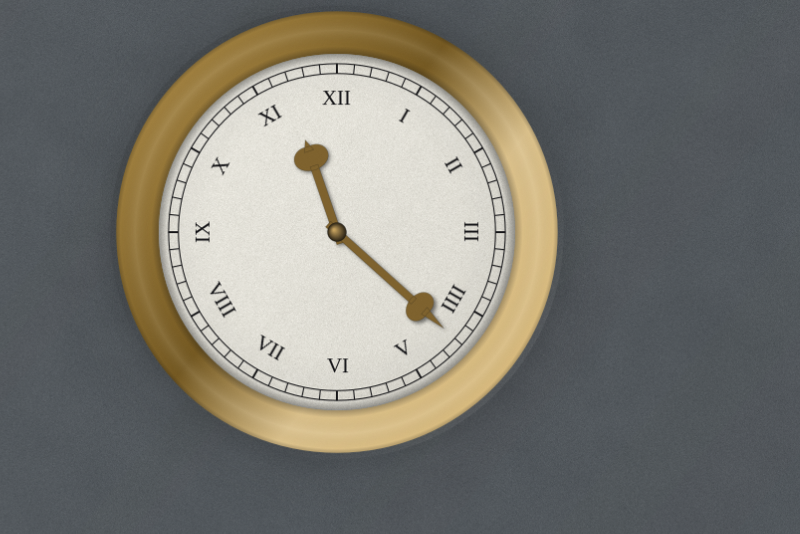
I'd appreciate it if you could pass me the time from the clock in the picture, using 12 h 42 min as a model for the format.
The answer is 11 h 22 min
